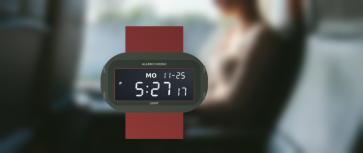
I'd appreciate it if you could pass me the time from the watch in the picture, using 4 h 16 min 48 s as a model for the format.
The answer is 5 h 27 min 17 s
